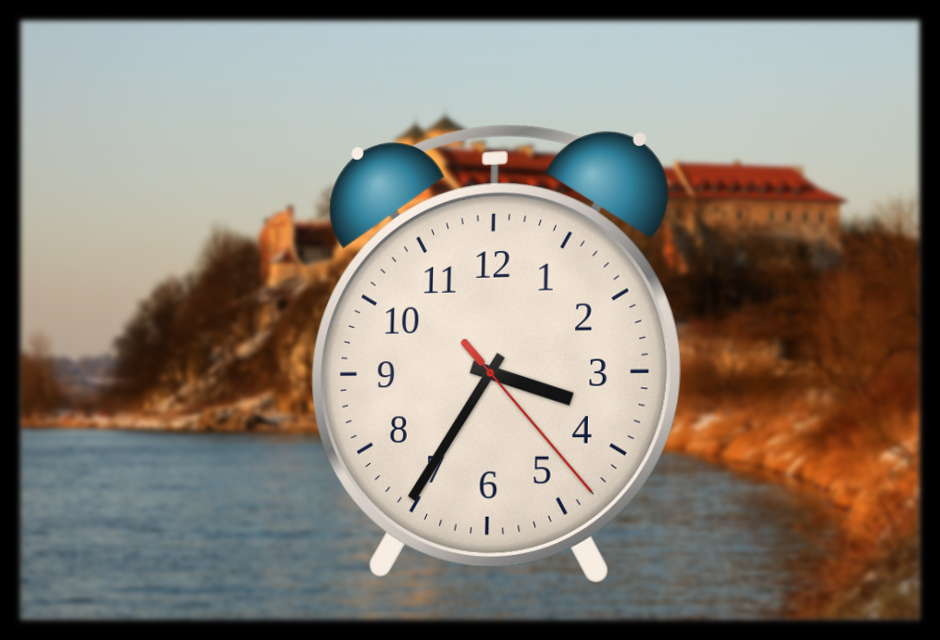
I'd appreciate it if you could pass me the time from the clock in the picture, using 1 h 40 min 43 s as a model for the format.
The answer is 3 h 35 min 23 s
